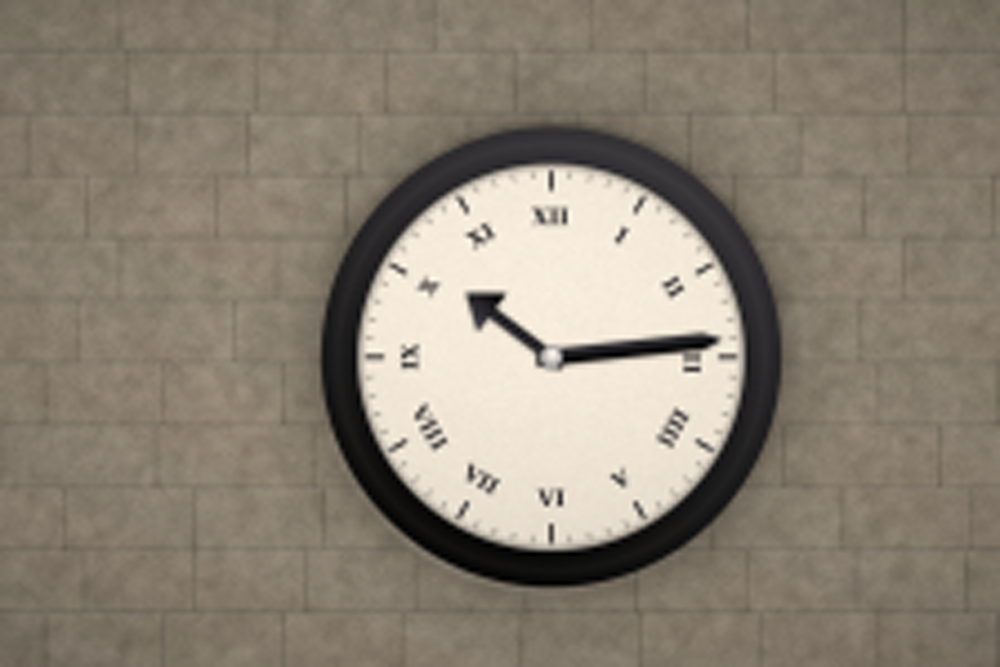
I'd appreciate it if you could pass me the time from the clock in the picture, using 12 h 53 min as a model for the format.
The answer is 10 h 14 min
